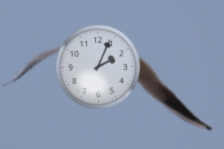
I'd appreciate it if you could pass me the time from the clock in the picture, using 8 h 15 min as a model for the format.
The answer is 2 h 04 min
